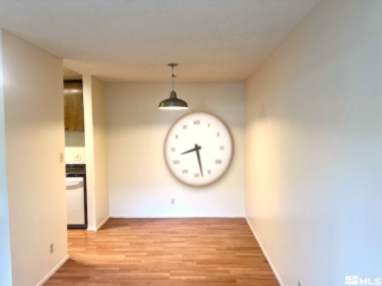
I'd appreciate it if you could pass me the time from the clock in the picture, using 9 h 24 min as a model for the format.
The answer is 8 h 28 min
